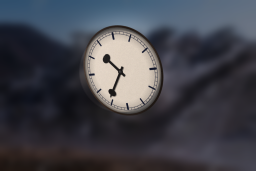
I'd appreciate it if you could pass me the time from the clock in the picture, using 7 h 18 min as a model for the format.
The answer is 10 h 36 min
